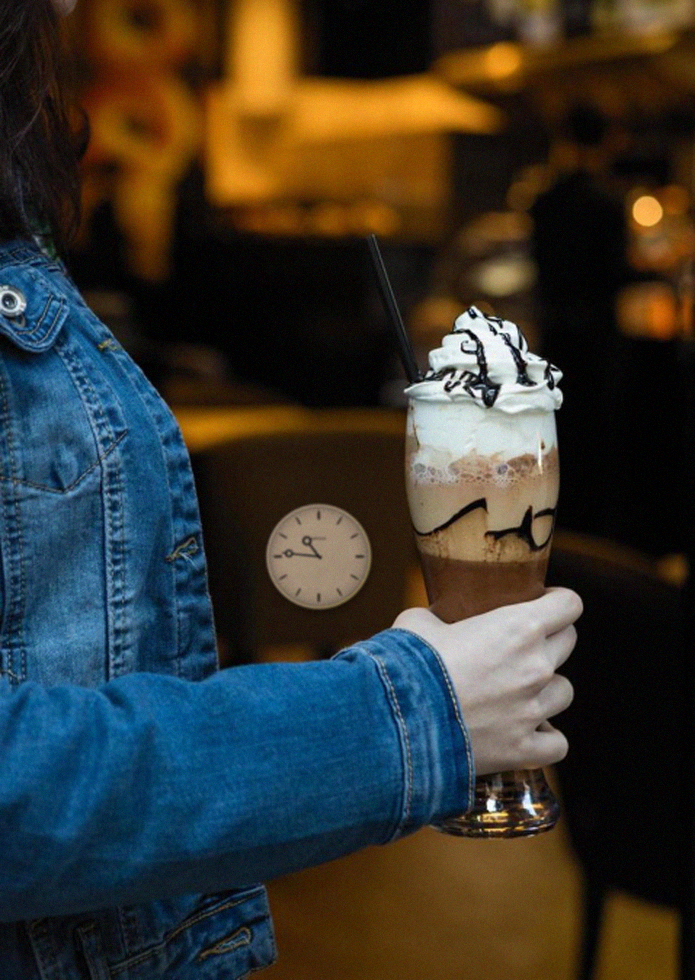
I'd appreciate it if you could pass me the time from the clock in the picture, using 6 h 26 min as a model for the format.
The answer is 10 h 46 min
